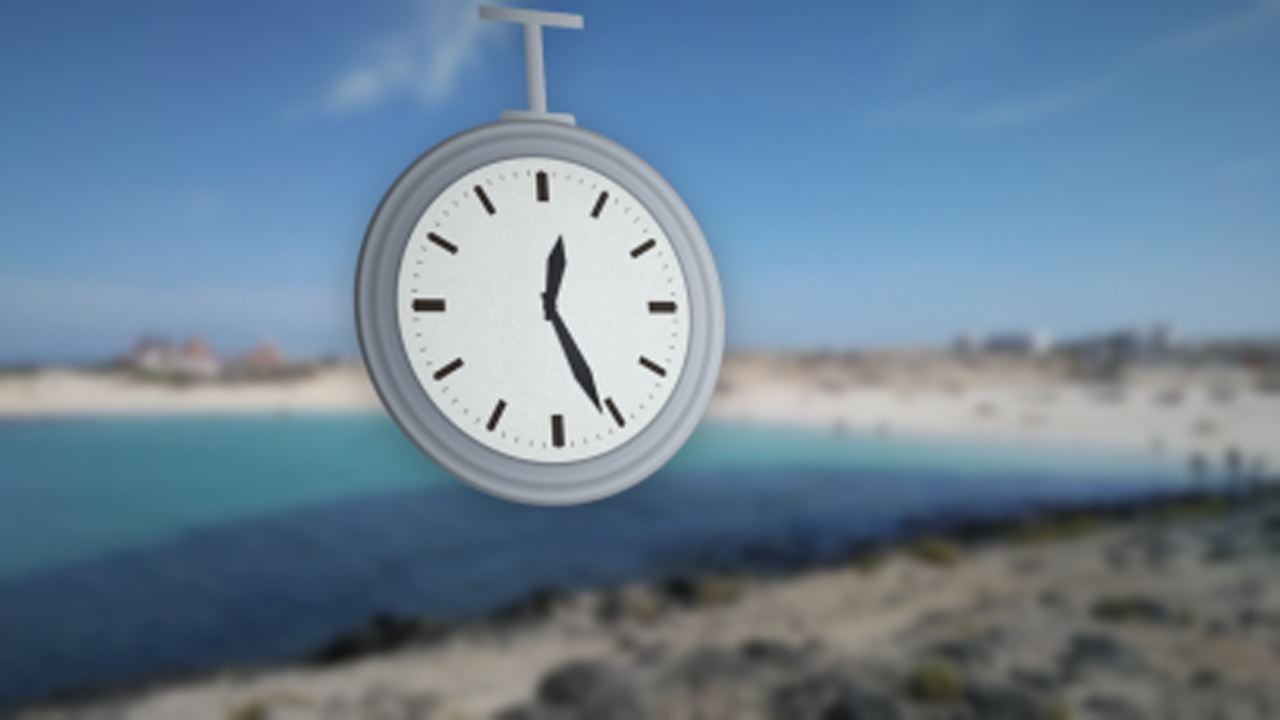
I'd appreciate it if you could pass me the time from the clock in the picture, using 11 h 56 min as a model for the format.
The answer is 12 h 26 min
